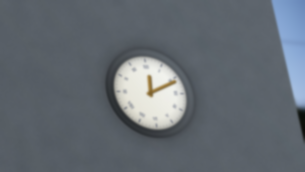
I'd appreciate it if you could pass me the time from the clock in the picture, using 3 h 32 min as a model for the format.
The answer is 12 h 11 min
